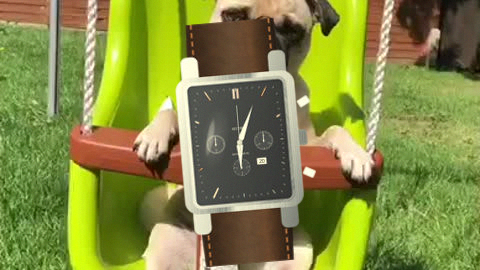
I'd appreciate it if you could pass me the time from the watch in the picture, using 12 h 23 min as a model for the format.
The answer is 6 h 04 min
